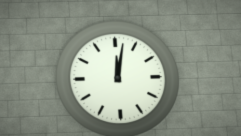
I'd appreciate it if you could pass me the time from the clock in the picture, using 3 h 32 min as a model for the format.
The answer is 12 h 02 min
